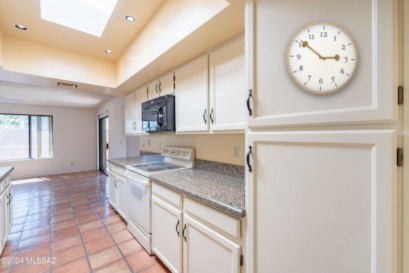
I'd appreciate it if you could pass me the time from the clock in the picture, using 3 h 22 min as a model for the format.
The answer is 2 h 51 min
